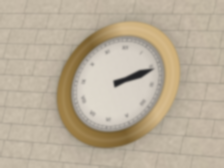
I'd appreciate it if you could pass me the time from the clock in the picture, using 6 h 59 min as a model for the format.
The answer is 2 h 11 min
